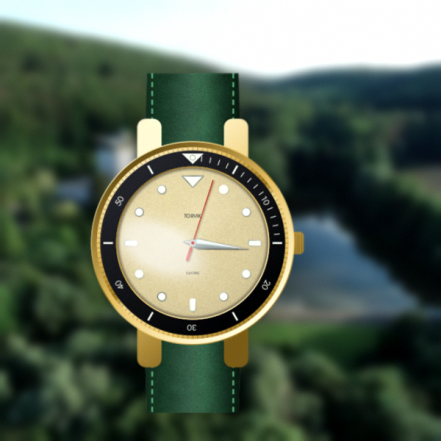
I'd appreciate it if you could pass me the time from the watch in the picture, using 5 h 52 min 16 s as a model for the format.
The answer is 3 h 16 min 03 s
